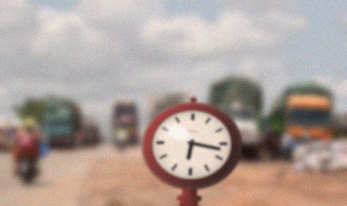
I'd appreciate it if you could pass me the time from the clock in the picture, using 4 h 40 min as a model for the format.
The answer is 6 h 17 min
